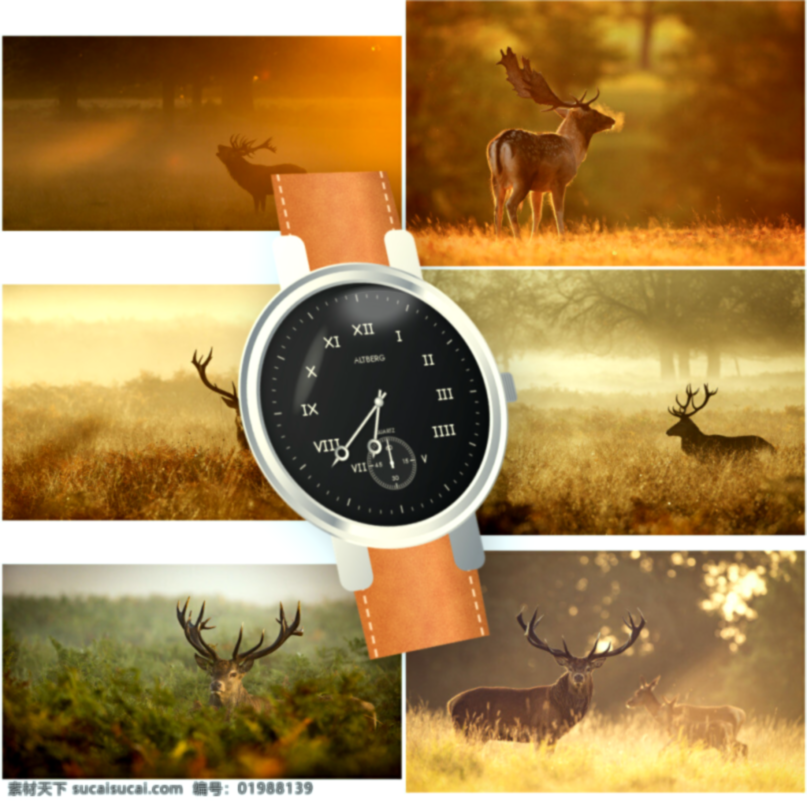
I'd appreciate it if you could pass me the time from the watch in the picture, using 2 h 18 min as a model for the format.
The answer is 6 h 38 min
